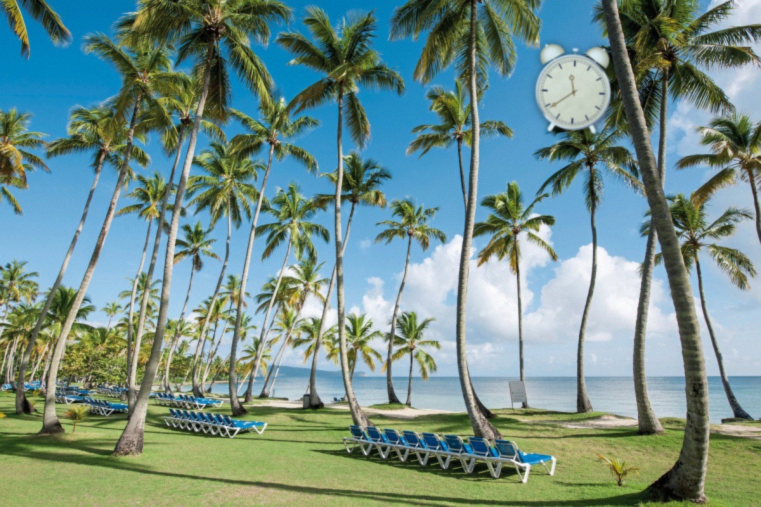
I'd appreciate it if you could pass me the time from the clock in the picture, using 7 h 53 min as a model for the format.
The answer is 11 h 39 min
